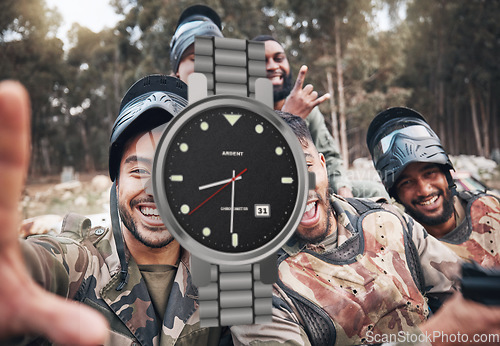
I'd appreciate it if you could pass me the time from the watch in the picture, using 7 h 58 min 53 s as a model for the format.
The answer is 8 h 30 min 39 s
